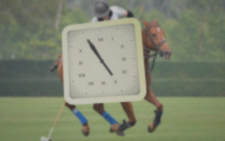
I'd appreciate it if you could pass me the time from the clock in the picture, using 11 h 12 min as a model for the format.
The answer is 4 h 55 min
